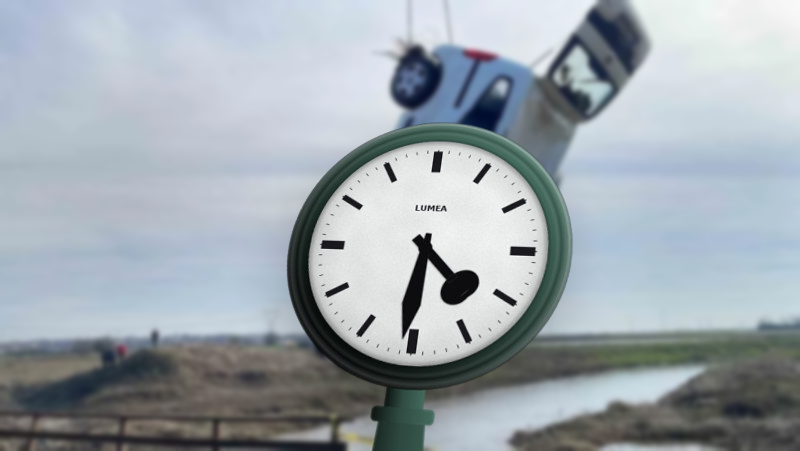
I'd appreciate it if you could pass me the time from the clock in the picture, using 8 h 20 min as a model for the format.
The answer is 4 h 31 min
